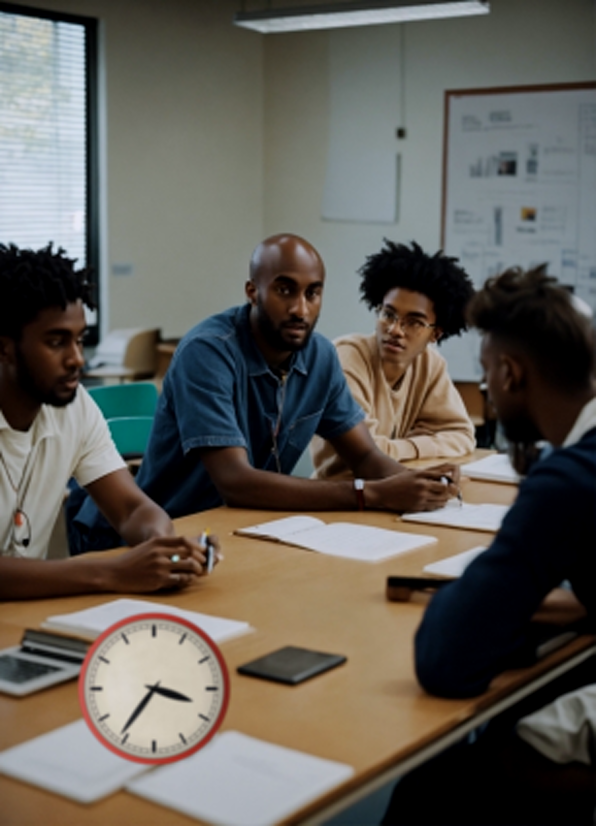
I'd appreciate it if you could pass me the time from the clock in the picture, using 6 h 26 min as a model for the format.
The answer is 3 h 36 min
